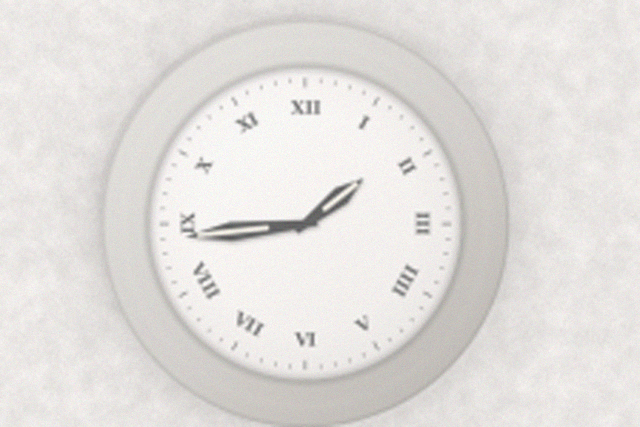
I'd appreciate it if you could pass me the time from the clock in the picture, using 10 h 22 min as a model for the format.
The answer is 1 h 44 min
